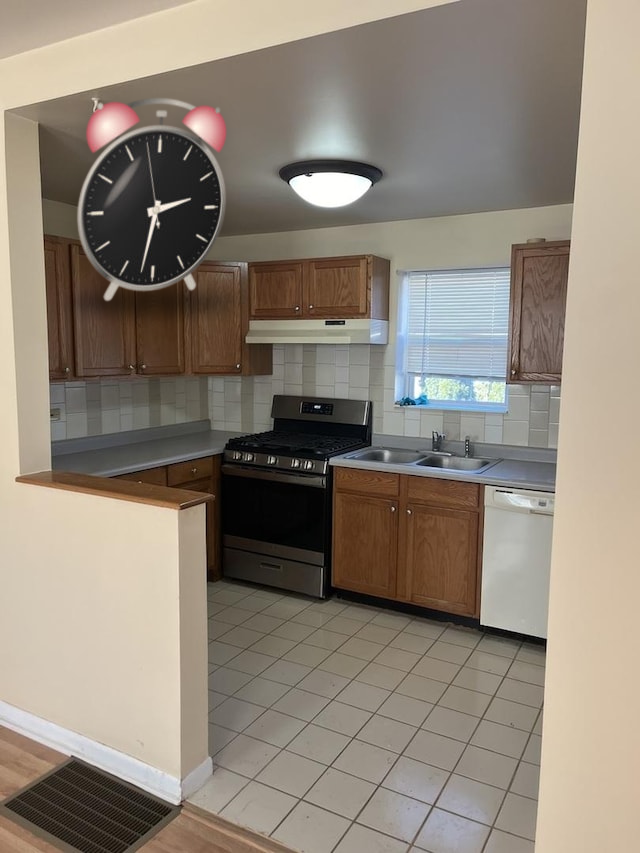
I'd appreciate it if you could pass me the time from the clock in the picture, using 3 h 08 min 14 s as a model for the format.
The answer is 2 h 31 min 58 s
